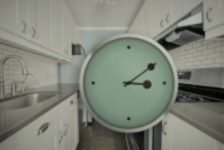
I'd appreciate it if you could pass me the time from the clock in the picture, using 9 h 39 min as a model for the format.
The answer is 3 h 09 min
